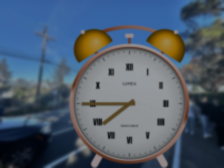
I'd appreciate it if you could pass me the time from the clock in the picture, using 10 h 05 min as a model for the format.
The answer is 7 h 45 min
